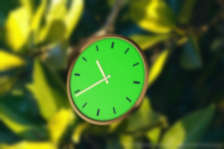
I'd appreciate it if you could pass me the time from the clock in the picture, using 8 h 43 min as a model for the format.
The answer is 10 h 39 min
